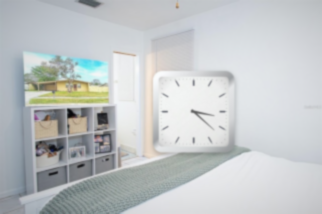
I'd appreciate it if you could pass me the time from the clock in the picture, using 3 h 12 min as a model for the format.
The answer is 3 h 22 min
